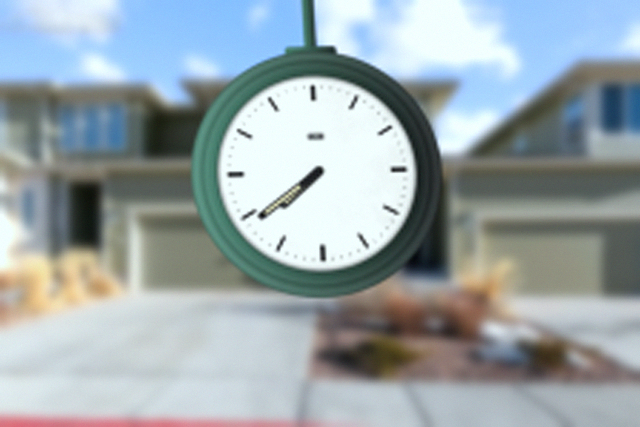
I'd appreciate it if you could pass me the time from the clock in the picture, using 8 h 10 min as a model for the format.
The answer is 7 h 39 min
